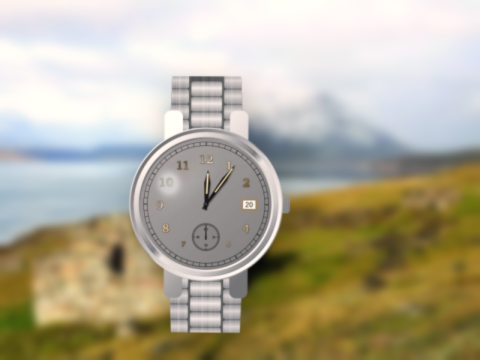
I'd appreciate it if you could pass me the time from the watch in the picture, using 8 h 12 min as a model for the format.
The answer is 12 h 06 min
